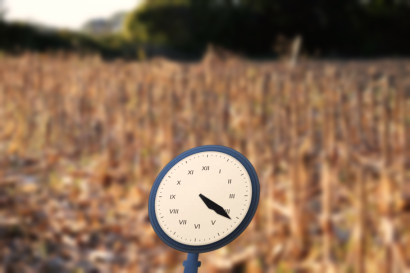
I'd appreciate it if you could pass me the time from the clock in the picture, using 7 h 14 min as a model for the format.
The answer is 4 h 21 min
